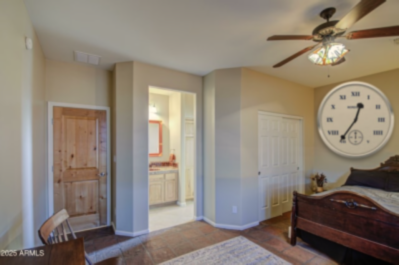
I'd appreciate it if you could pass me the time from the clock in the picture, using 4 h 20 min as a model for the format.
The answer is 12 h 36 min
